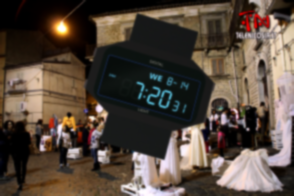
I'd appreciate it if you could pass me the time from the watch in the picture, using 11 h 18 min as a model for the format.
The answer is 7 h 20 min
